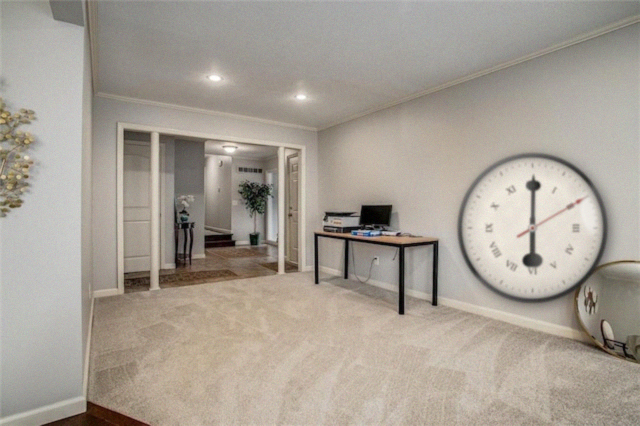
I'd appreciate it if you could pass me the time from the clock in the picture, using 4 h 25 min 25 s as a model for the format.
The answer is 6 h 00 min 10 s
